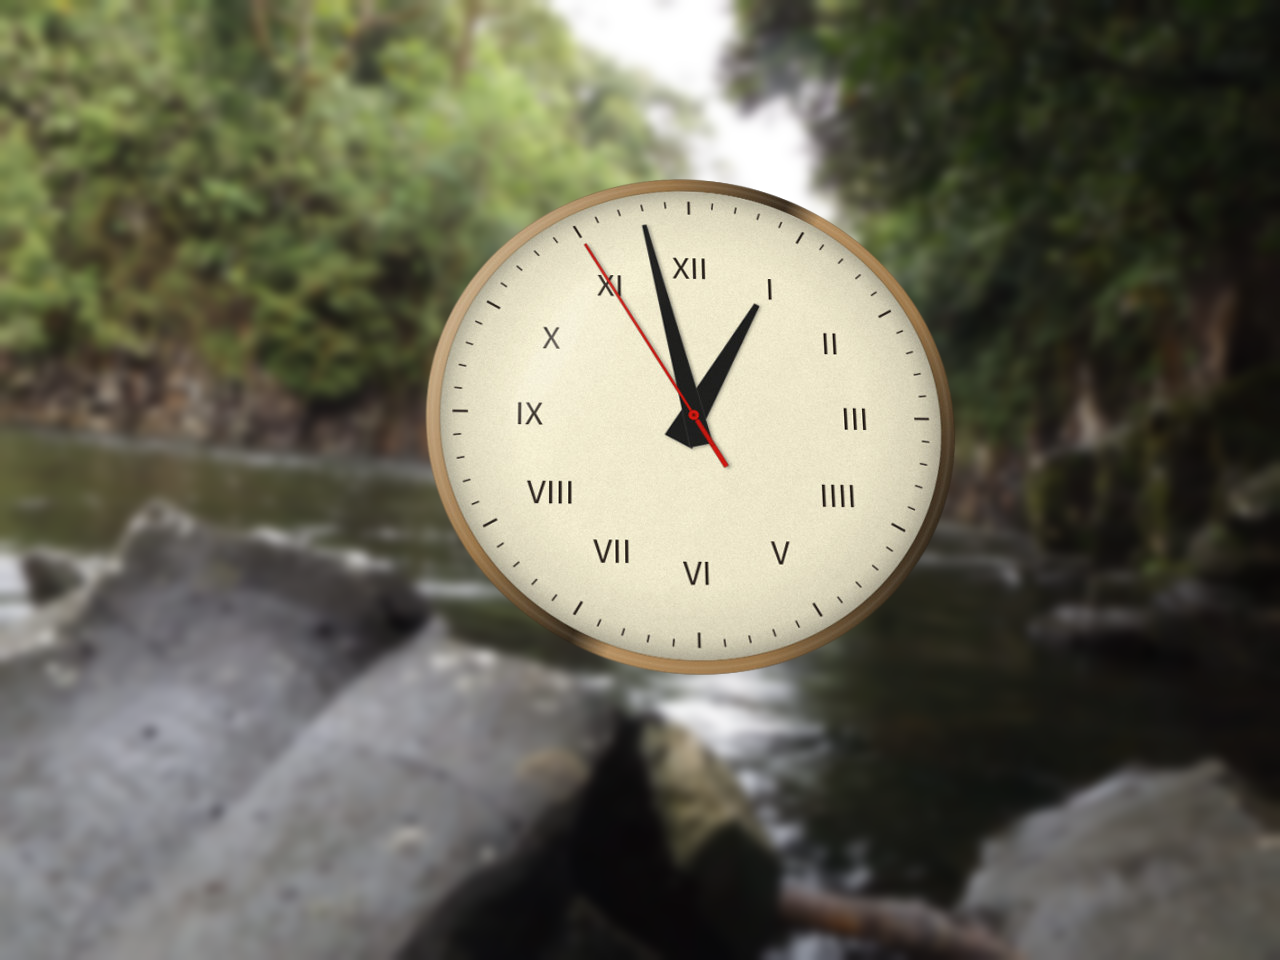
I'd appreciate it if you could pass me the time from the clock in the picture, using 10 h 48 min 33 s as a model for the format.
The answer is 12 h 57 min 55 s
